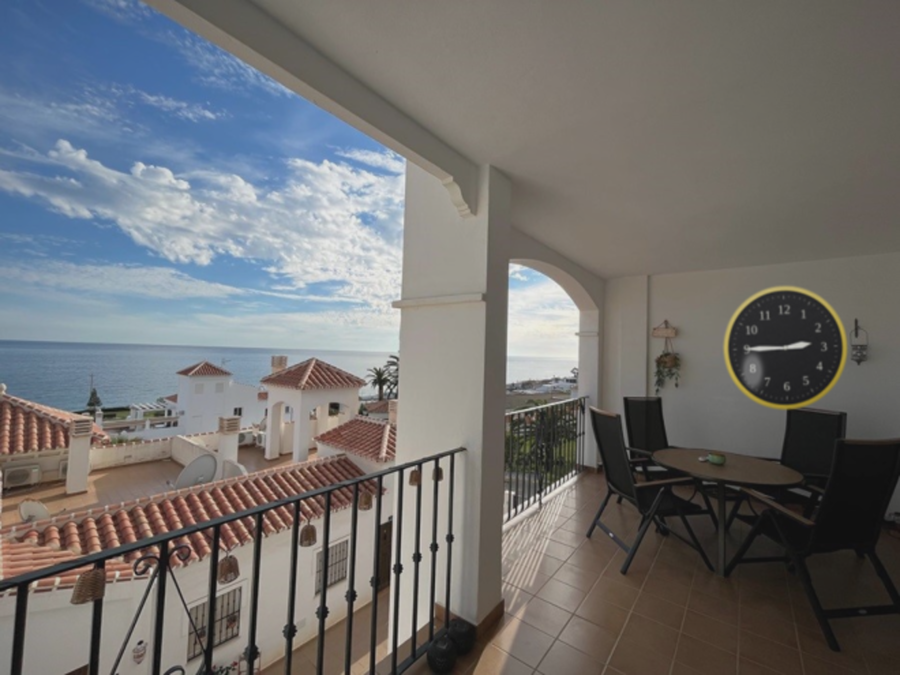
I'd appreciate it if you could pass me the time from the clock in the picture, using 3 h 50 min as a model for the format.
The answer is 2 h 45 min
